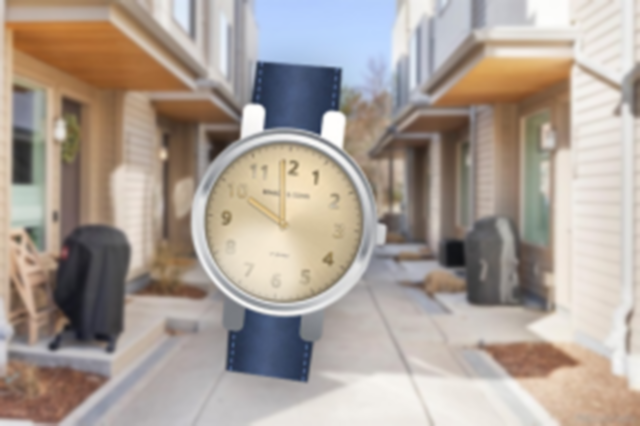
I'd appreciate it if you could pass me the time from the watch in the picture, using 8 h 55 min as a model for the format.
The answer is 9 h 59 min
